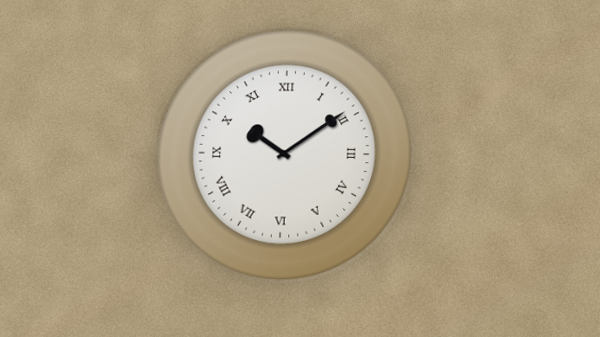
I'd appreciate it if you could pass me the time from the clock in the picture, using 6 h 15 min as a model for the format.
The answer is 10 h 09 min
